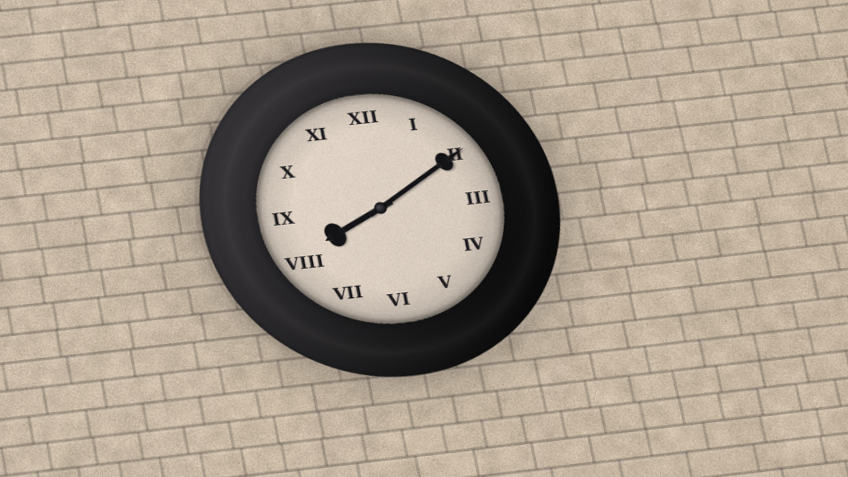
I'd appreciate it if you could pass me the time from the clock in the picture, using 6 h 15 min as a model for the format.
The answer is 8 h 10 min
